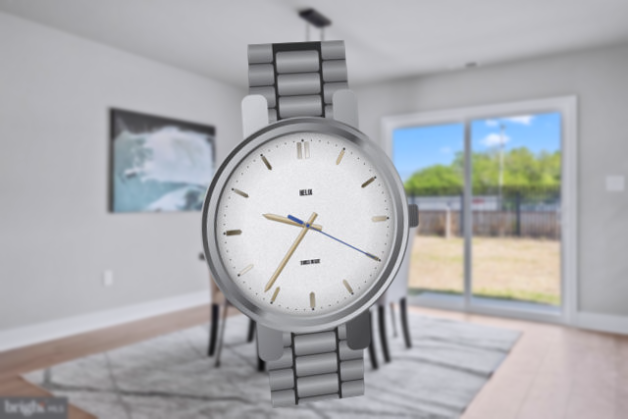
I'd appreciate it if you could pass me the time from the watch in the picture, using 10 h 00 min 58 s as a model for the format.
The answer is 9 h 36 min 20 s
